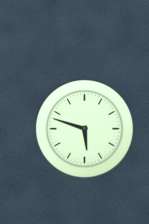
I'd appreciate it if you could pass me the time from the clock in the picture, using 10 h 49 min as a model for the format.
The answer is 5 h 48 min
